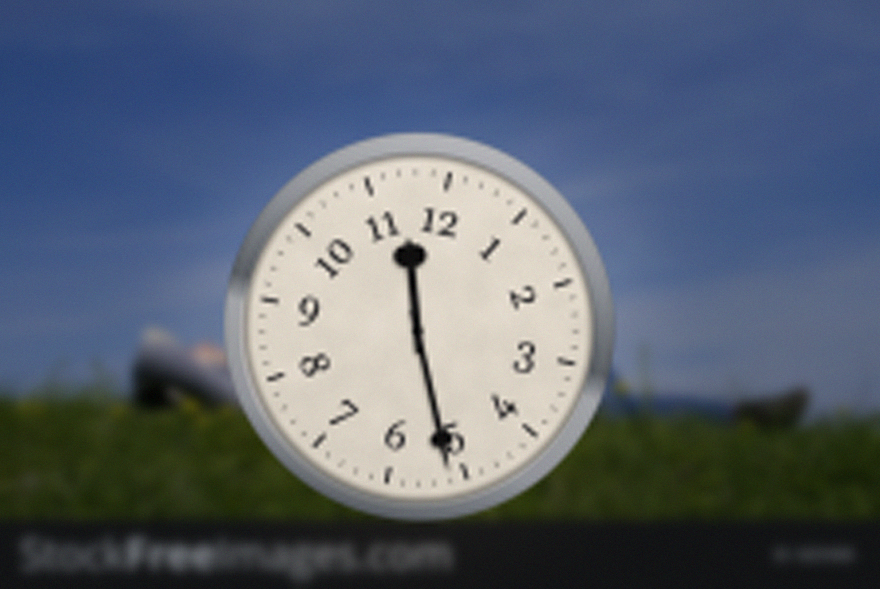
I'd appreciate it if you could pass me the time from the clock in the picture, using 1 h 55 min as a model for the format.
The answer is 11 h 26 min
